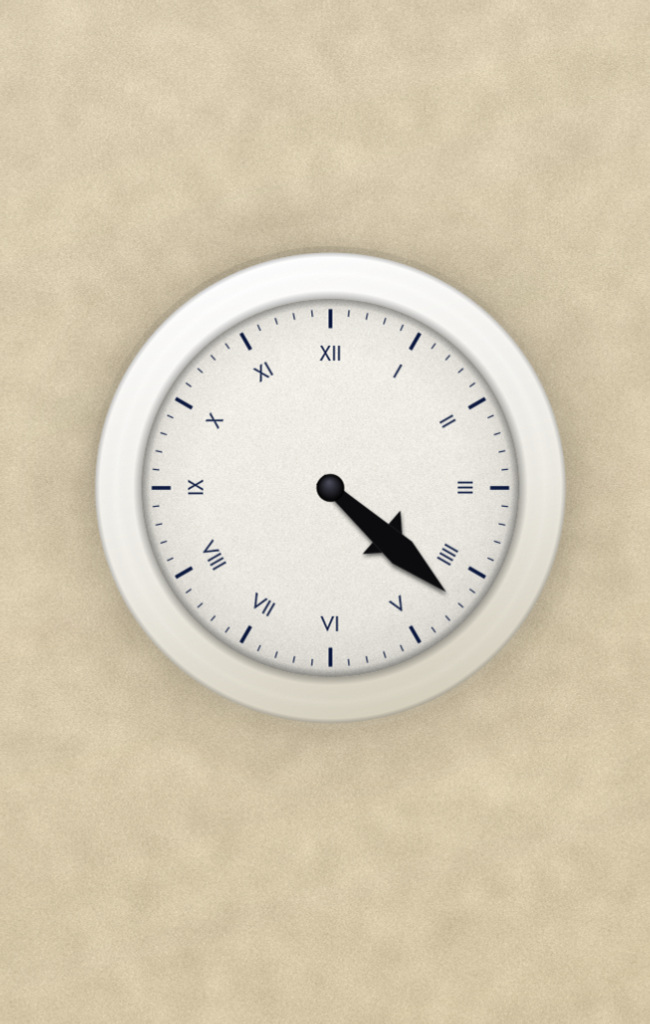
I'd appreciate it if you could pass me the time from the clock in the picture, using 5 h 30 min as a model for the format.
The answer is 4 h 22 min
